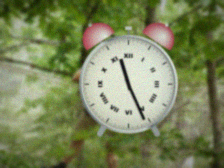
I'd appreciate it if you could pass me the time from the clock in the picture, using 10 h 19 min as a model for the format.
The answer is 11 h 26 min
